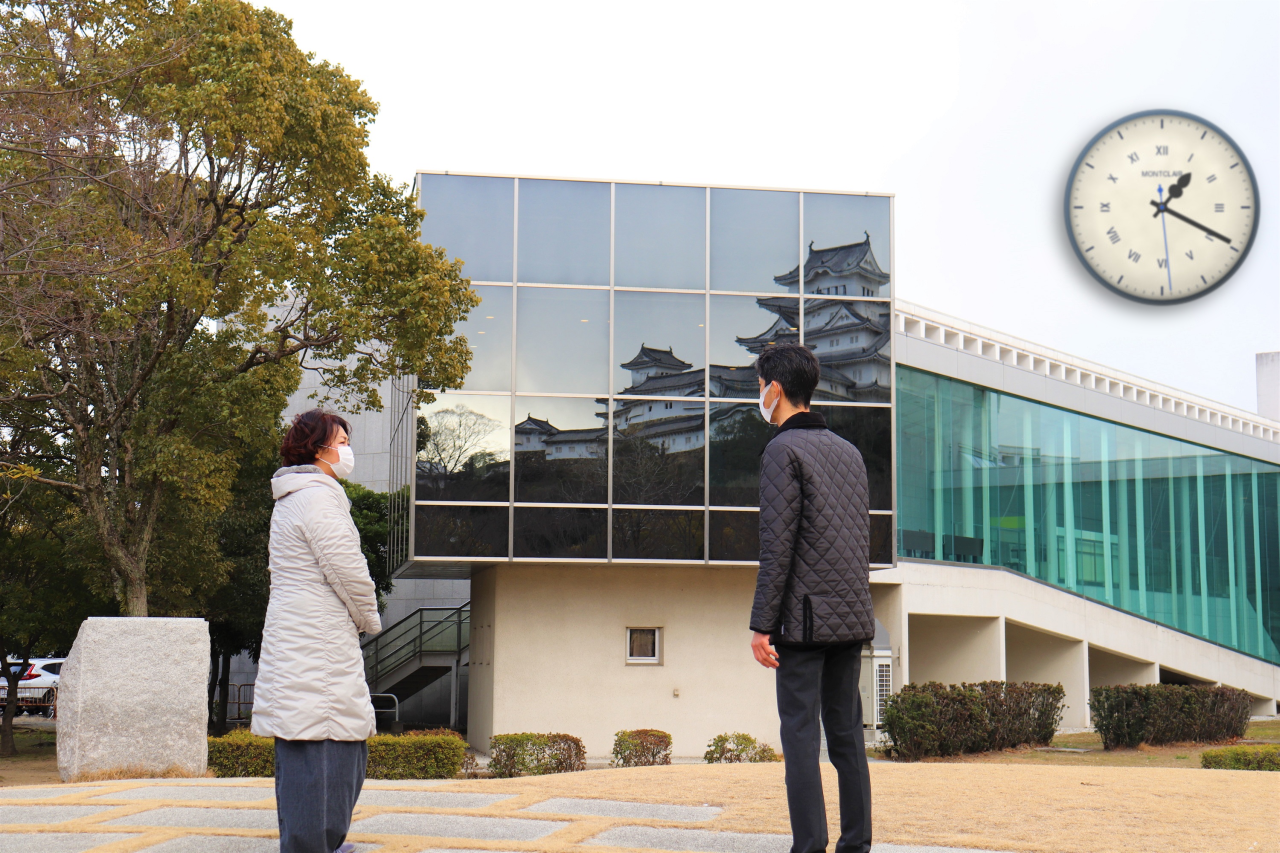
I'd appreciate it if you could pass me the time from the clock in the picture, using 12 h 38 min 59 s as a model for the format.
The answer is 1 h 19 min 29 s
